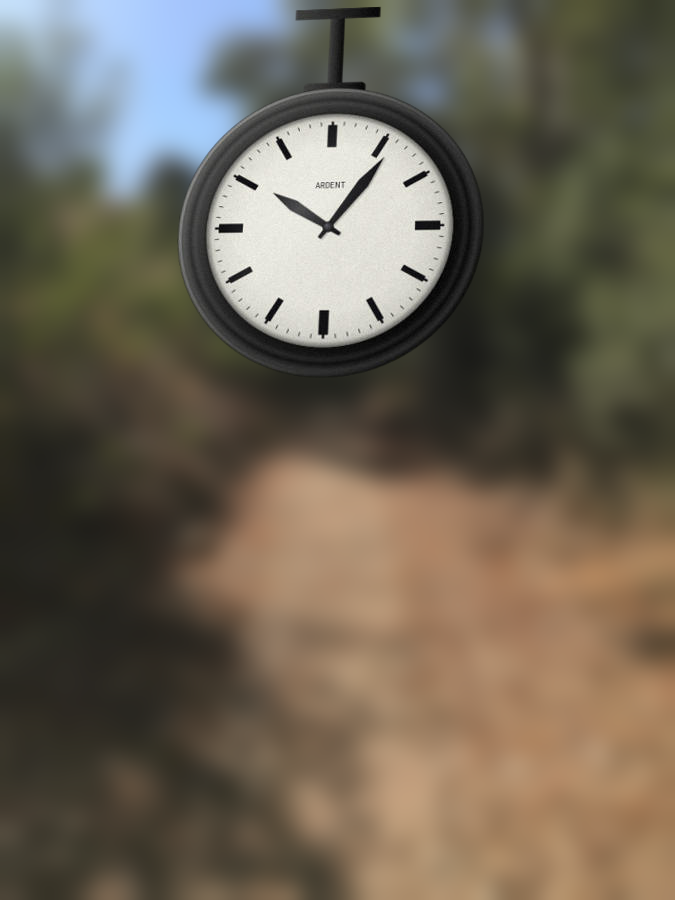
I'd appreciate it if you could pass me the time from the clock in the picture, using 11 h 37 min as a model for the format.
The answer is 10 h 06 min
